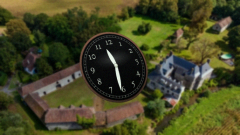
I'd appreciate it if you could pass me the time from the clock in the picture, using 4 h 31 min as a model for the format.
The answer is 11 h 31 min
